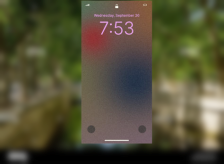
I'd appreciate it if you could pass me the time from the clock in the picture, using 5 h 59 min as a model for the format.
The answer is 7 h 53 min
